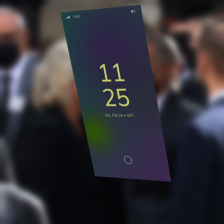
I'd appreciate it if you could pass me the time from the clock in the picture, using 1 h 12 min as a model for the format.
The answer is 11 h 25 min
